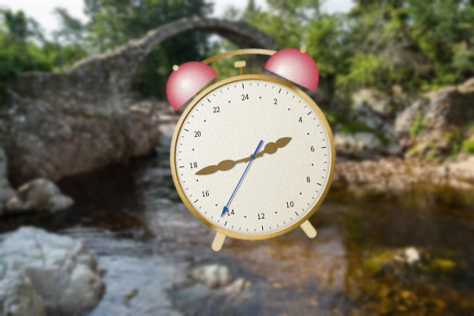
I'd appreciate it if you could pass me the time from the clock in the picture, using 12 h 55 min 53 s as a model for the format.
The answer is 4 h 43 min 36 s
